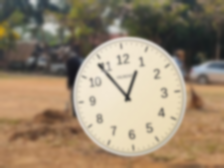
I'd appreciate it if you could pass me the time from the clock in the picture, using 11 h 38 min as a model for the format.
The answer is 12 h 54 min
